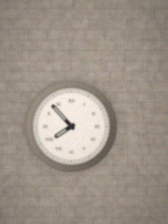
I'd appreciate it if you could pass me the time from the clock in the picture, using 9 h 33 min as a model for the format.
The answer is 7 h 53 min
